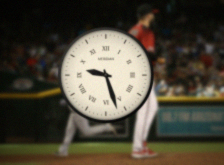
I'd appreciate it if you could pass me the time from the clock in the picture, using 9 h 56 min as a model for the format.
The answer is 9 h 27 min
